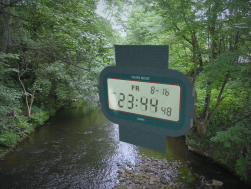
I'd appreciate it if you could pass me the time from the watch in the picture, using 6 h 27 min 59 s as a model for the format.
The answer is 23 h 44 min 48 s
